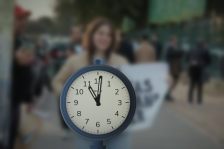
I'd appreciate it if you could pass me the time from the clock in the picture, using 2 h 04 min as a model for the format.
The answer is 11 h 01 min
